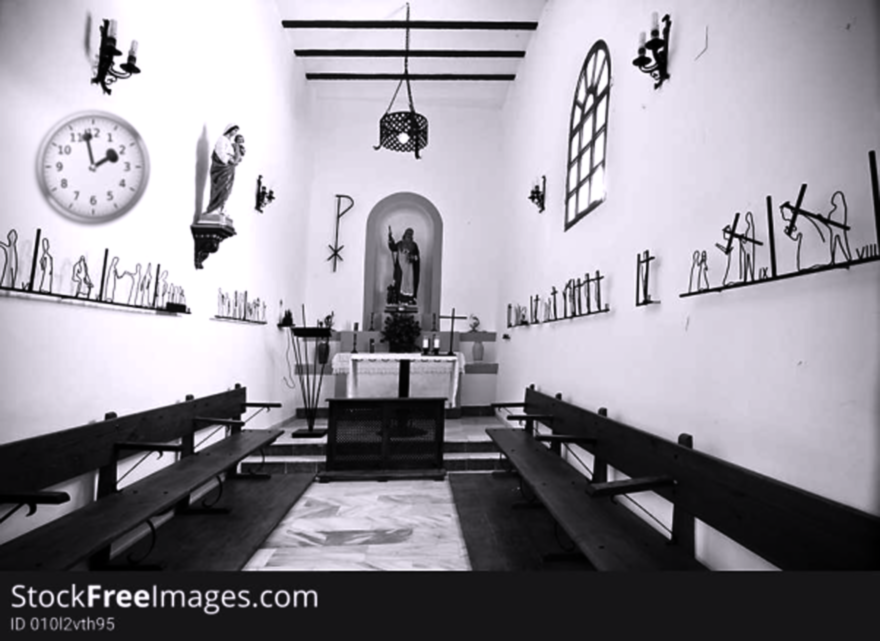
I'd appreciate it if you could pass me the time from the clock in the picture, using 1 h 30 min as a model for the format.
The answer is 1 h 58 min
